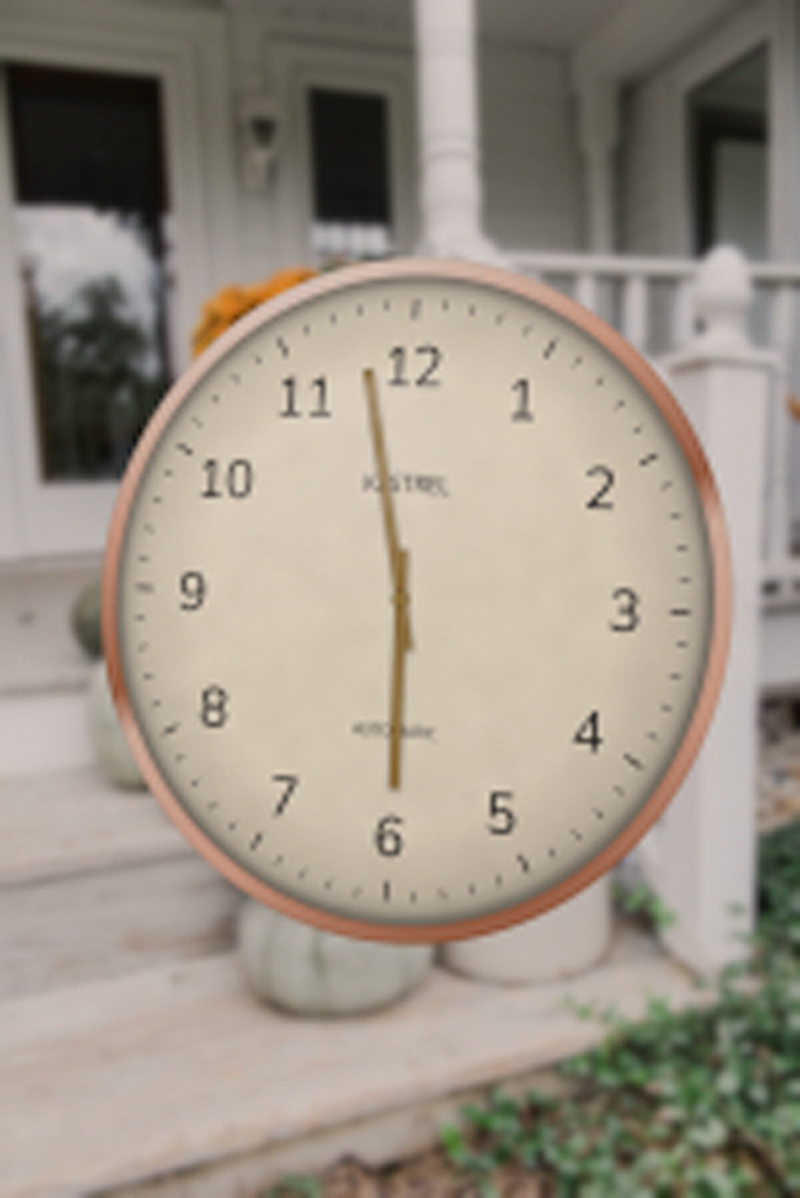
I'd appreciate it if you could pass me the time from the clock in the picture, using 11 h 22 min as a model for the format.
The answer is 5 h 58 min
